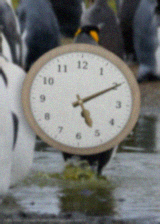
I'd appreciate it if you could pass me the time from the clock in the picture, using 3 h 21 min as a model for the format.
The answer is 5 h 10 min
